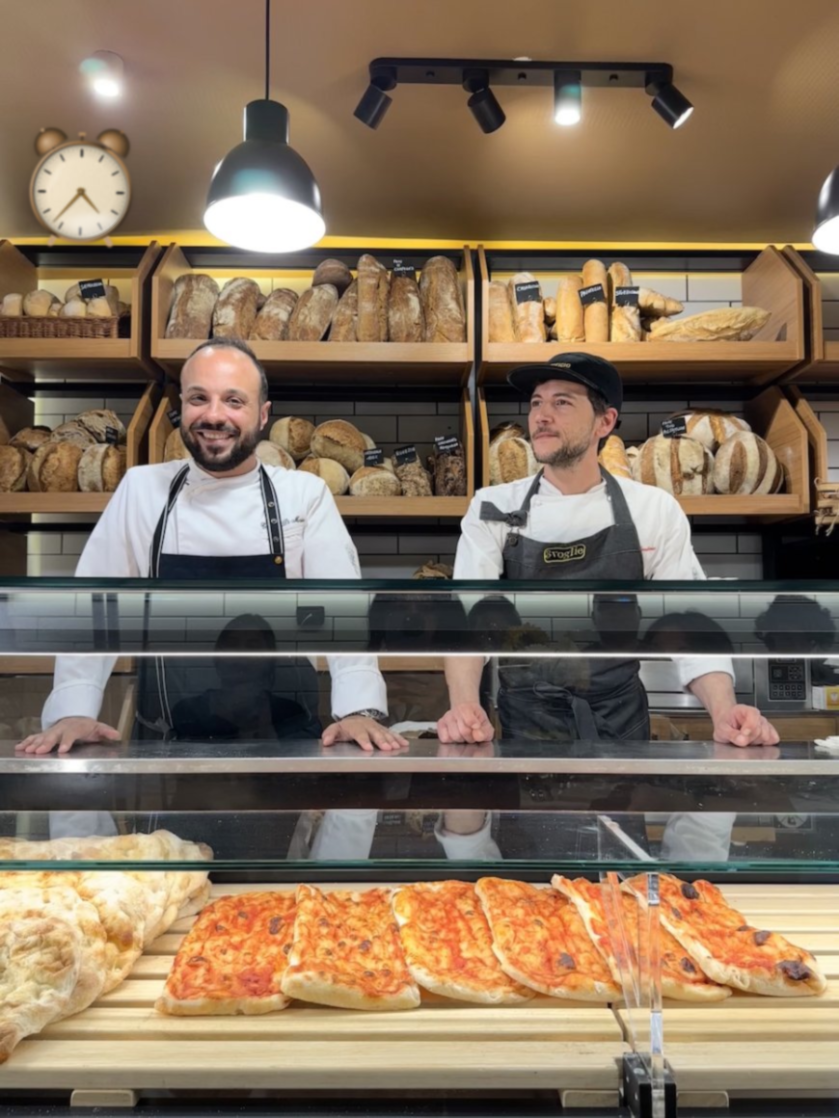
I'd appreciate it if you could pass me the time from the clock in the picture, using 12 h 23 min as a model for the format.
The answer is 4 h 37 min
